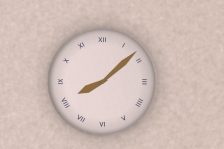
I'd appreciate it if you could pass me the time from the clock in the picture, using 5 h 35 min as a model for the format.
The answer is 8 h 08 min
